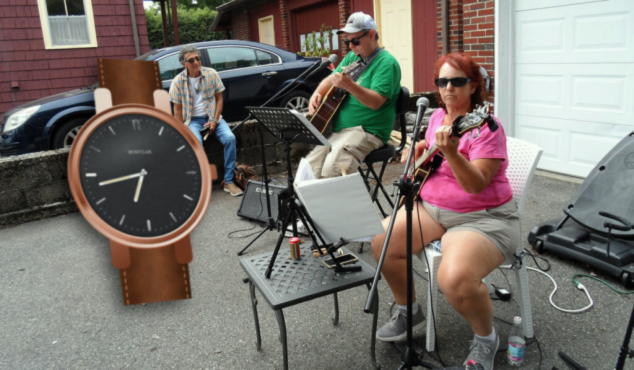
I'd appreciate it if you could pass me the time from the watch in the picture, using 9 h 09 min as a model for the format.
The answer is 6 h 43 min
